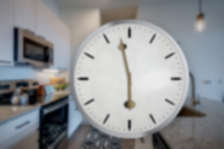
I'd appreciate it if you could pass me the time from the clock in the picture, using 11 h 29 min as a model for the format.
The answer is 5 h 58 min
